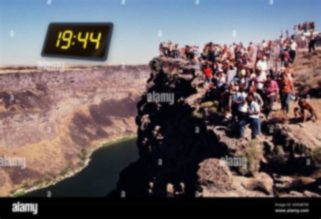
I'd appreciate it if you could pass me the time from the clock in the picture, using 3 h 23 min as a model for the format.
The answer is 19 h 44 min
